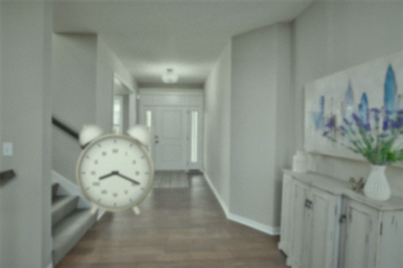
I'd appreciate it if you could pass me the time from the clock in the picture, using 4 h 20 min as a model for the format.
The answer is 8 h 19 min
